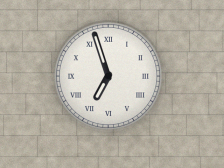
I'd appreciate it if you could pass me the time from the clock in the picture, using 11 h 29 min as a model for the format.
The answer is 6 h 57 min
